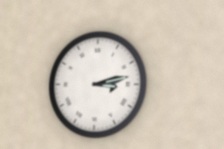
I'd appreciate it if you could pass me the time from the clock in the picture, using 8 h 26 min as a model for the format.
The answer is 3 h 13 min
